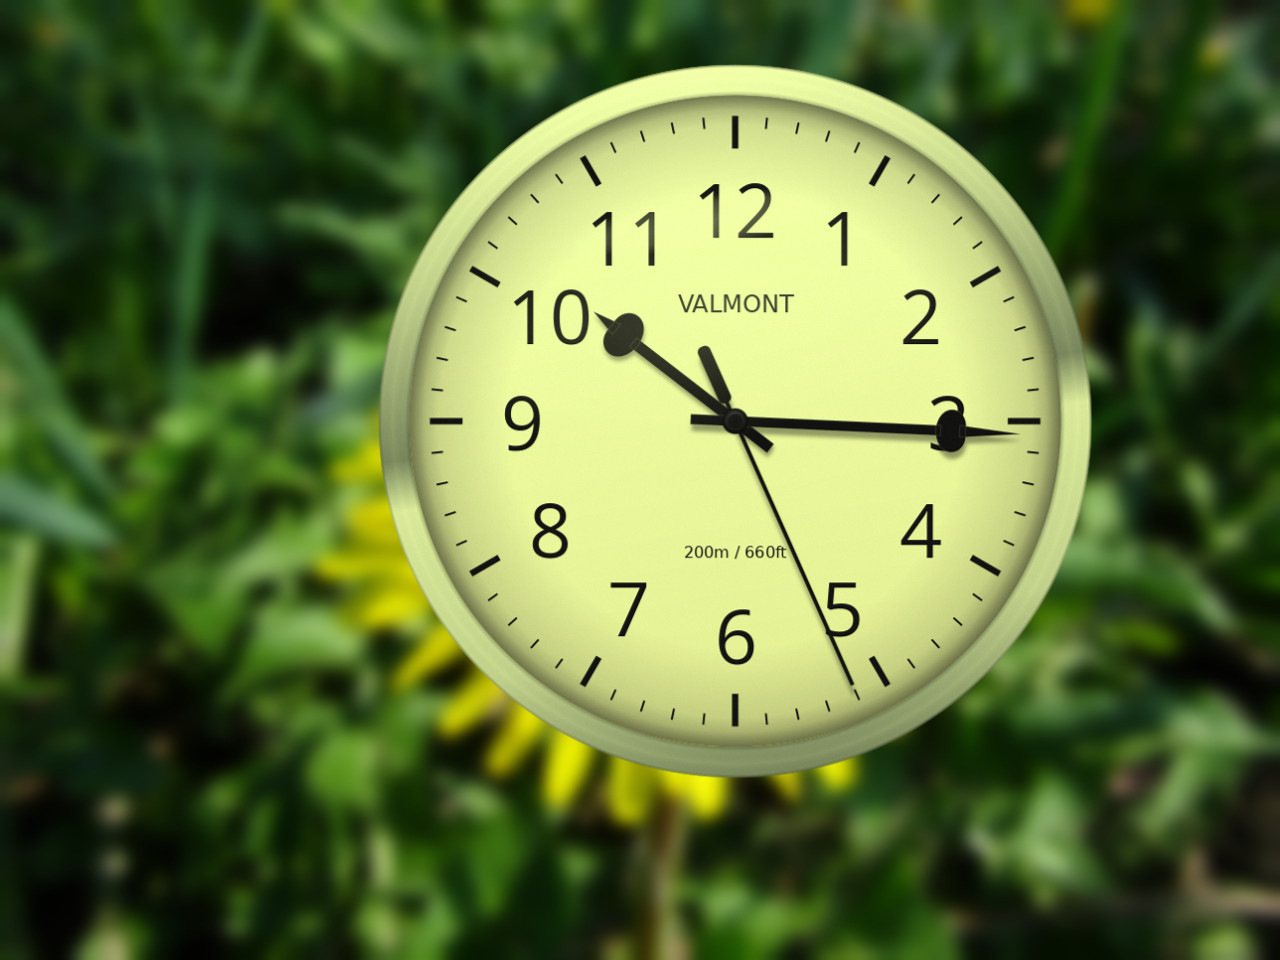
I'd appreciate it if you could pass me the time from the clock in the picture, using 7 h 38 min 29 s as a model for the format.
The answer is 10 h 15 min 26 s
